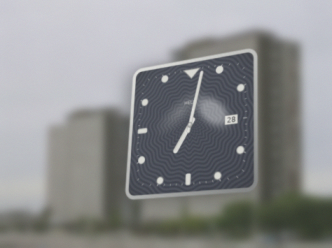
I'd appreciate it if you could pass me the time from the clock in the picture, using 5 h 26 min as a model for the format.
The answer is 7 h 02 min
